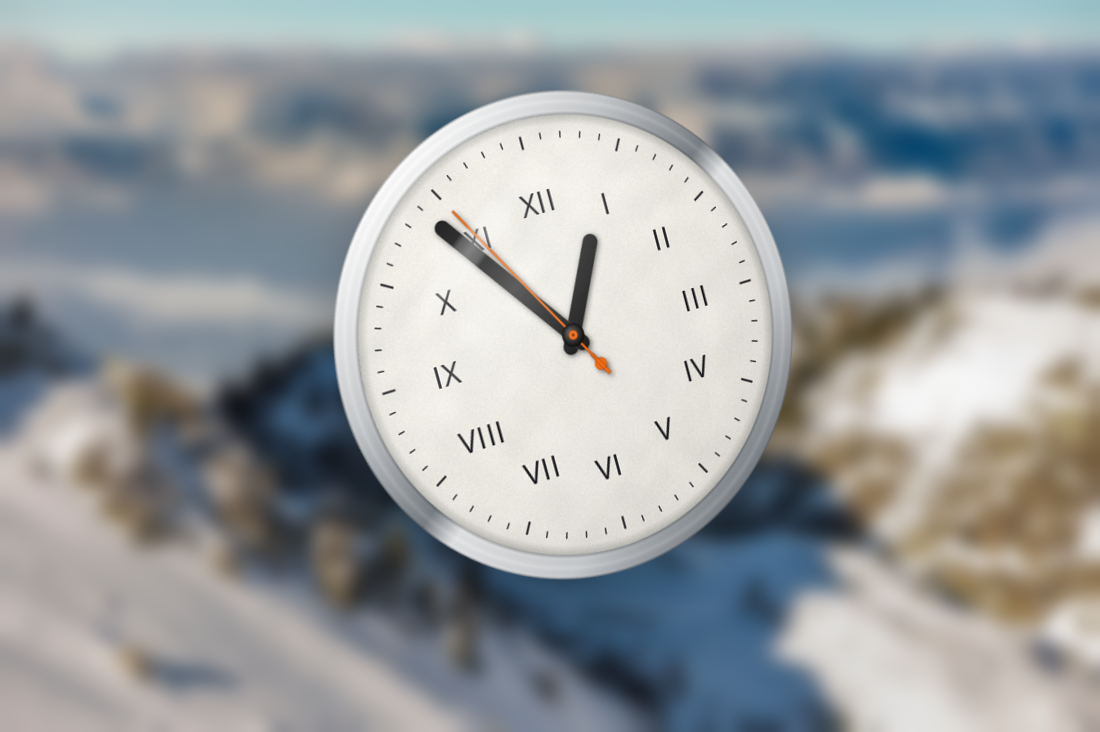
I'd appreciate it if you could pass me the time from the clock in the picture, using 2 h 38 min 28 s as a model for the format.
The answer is 12 h 53 min 55 s
